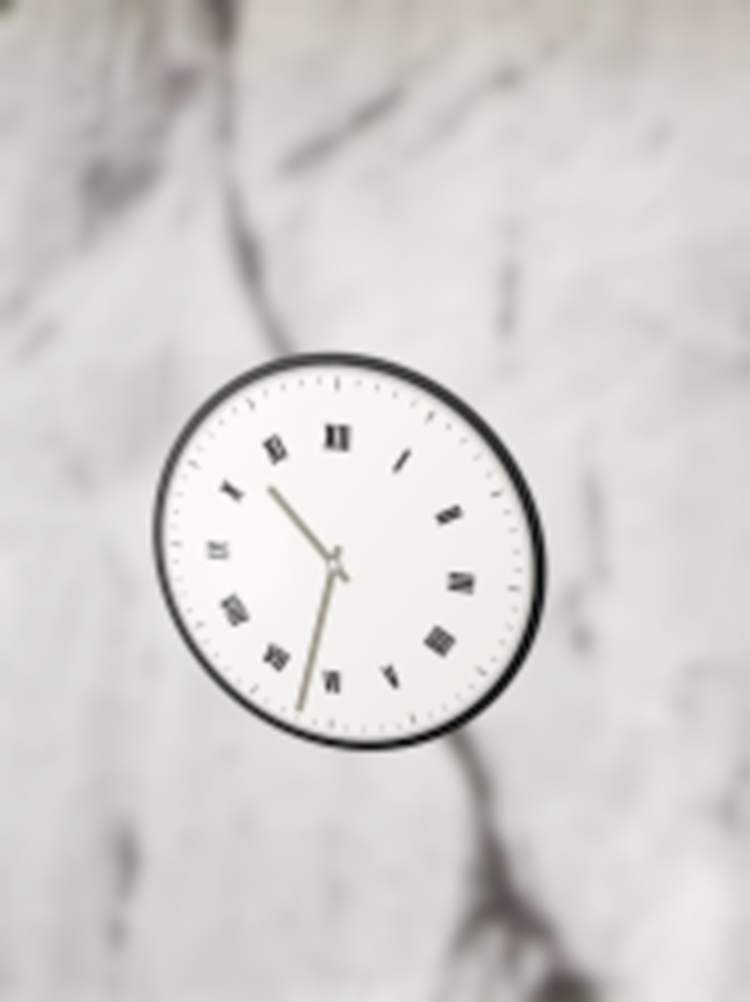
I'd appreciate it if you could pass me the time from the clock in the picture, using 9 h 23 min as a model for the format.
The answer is 10 h 32 min
